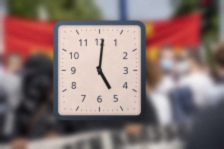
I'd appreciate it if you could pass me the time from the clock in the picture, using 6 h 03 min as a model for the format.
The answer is 5 h 01 min
